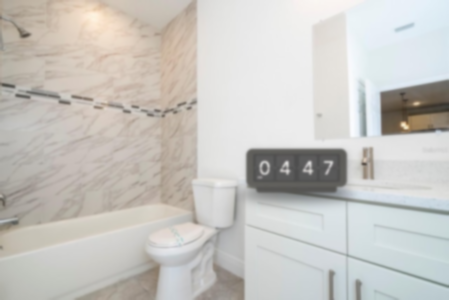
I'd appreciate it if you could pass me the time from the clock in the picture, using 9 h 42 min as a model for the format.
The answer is 4 h 47 min
